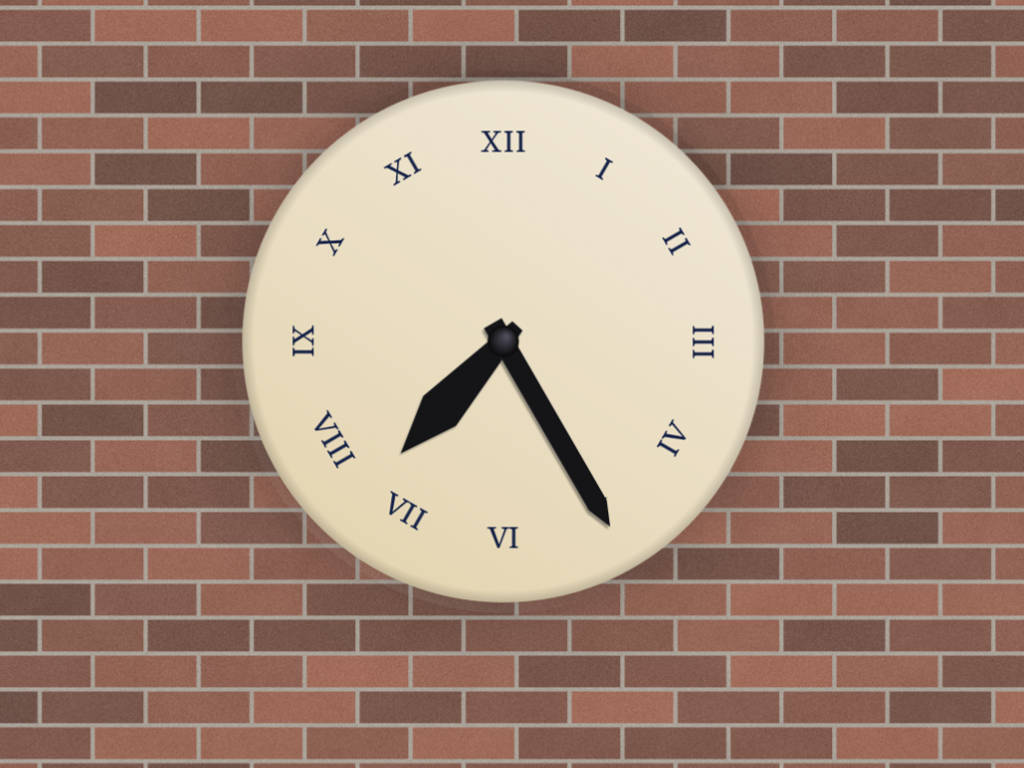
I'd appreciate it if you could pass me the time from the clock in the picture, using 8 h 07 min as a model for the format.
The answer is 7 h 25 min
